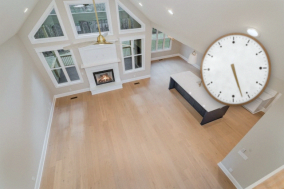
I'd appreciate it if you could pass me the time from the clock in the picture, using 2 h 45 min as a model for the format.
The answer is 5 h 27 min
